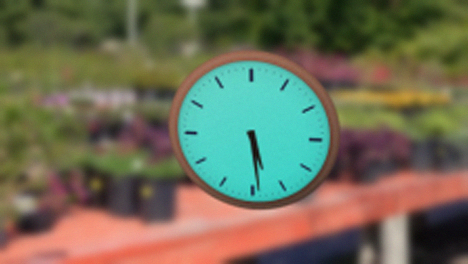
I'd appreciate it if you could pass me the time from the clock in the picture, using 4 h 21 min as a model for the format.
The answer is 5 h 29 min
